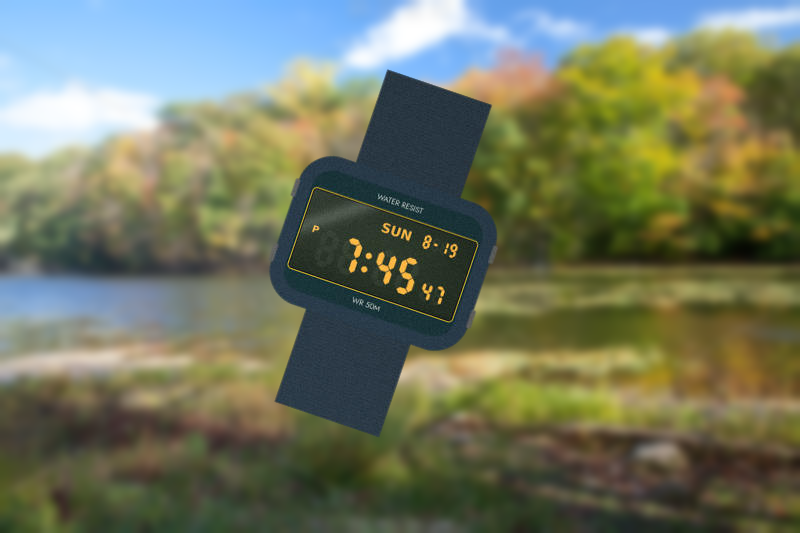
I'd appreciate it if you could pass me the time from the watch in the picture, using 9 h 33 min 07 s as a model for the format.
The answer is 7 h 45 min 47 s
